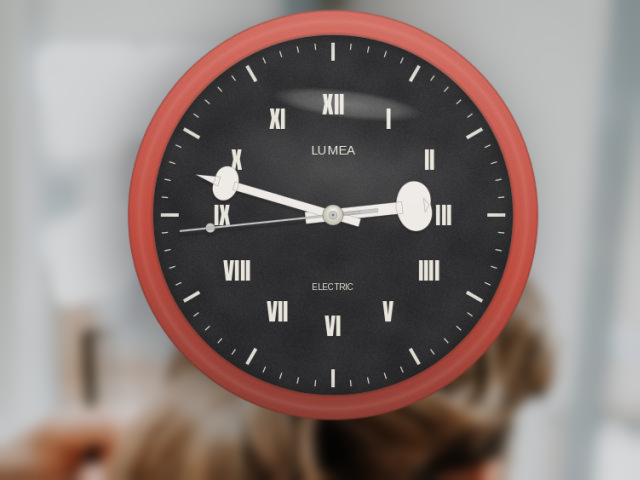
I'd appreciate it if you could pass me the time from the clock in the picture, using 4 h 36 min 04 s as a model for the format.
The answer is 2 h 47 min 44 s
